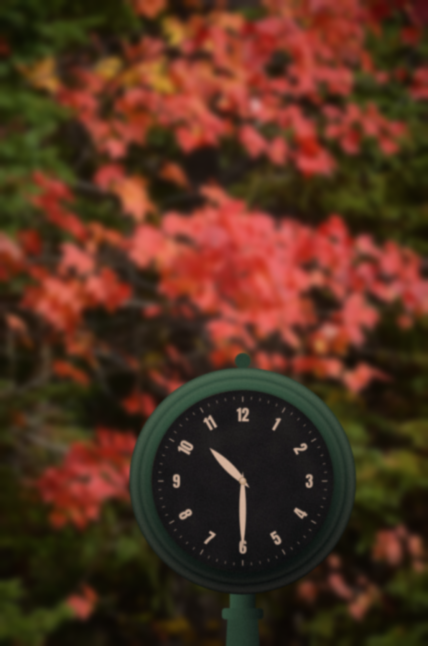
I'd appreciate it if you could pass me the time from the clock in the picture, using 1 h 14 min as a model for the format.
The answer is 10 h 30 min
